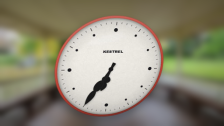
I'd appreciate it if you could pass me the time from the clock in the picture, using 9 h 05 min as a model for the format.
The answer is 6 h 35 min
